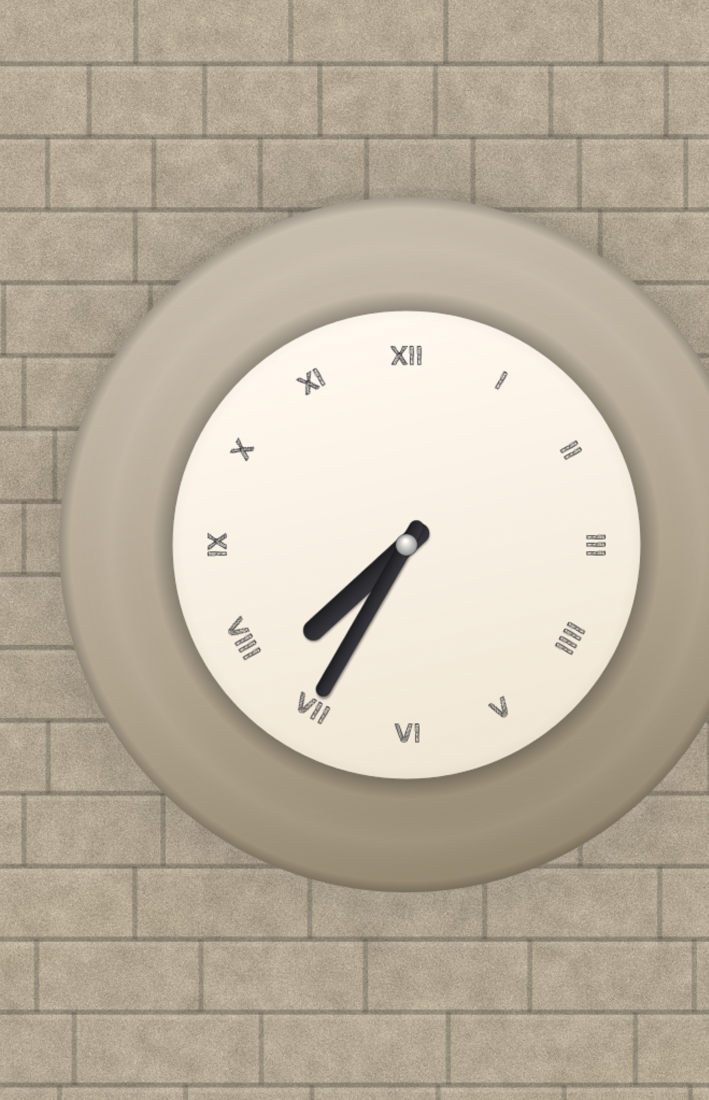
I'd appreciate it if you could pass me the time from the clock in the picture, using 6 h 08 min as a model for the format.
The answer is 7 h 35 min
